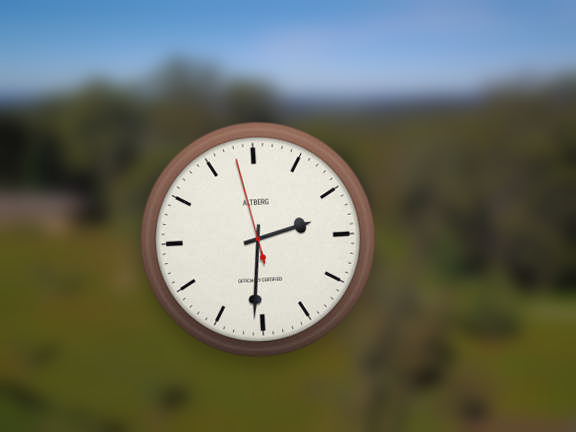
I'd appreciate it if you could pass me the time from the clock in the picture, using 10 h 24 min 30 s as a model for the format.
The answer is 2 h 30 min 58 s
